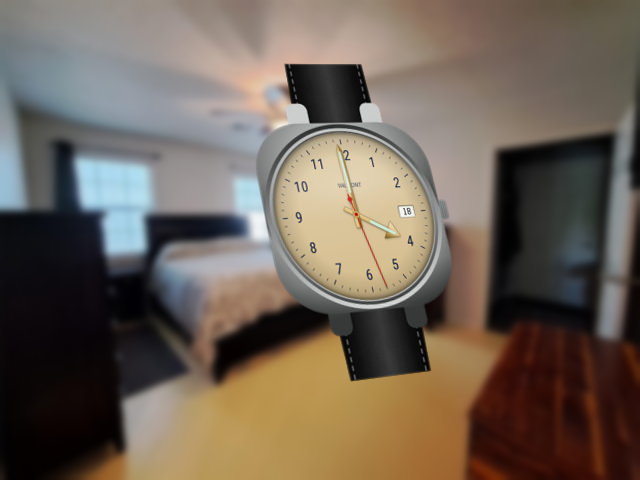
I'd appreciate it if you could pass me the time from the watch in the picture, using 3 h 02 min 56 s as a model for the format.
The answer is 3 h 59 min 28 s
